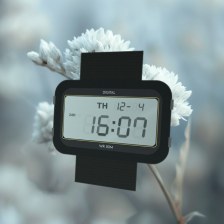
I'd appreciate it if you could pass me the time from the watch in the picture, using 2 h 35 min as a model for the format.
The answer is 16 h 07 min
